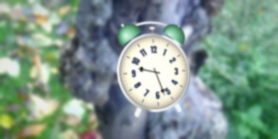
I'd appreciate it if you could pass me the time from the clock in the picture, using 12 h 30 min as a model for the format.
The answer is 9 h 27 min
